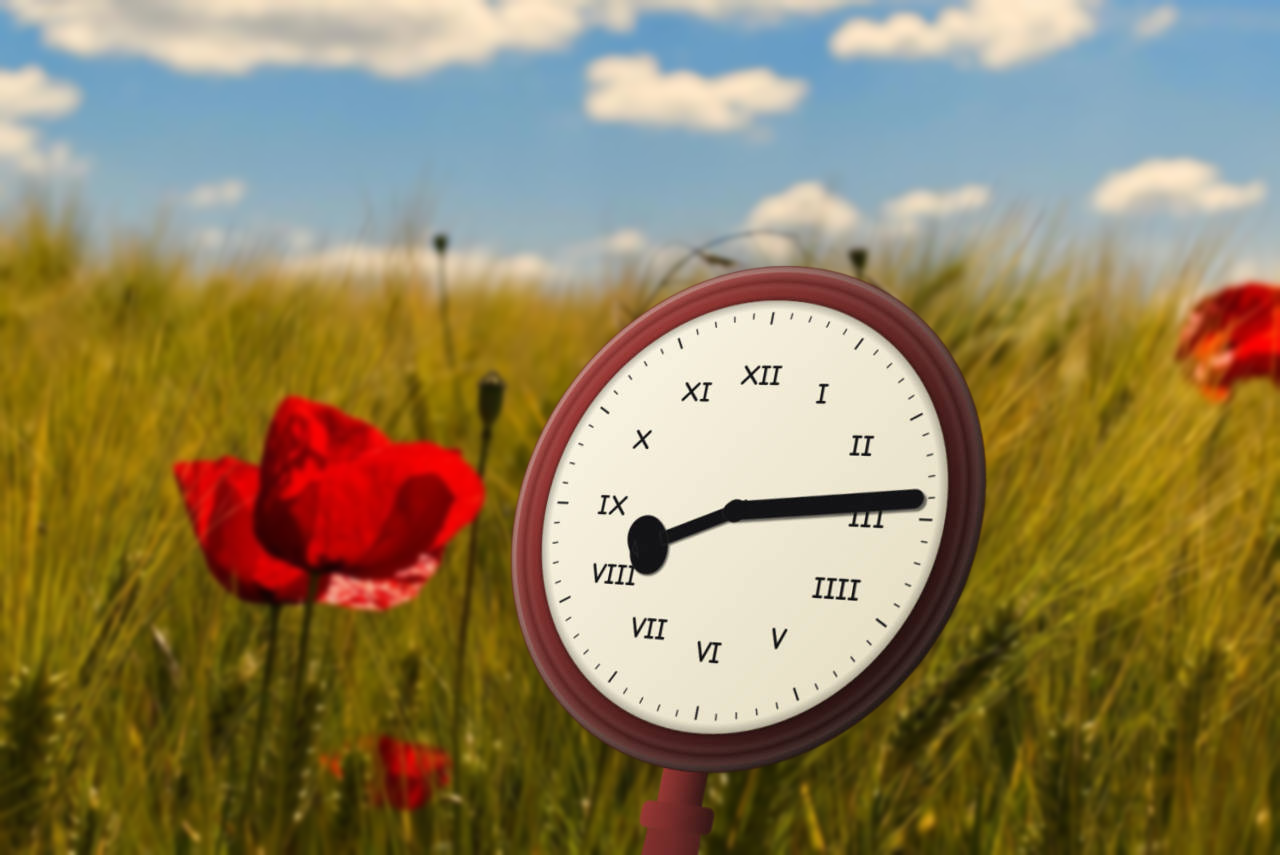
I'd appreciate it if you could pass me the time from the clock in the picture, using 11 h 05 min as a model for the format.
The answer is 8 h 14 min
